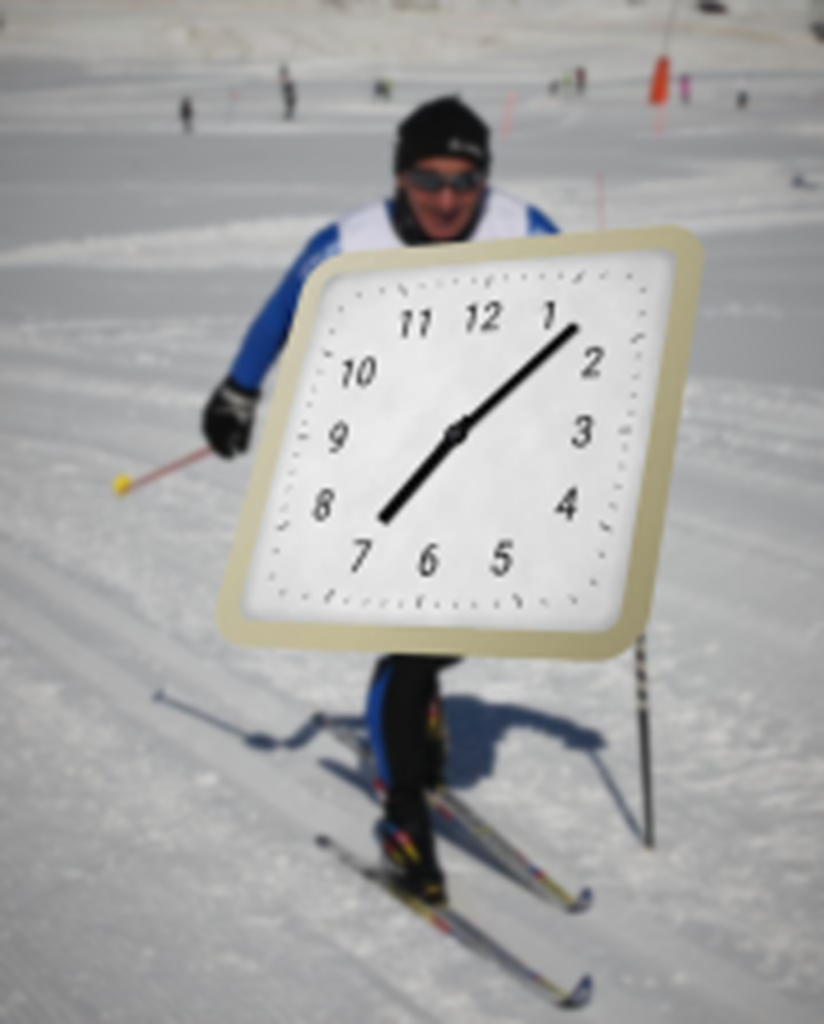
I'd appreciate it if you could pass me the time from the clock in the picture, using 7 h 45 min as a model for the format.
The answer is 7 h 07 min
